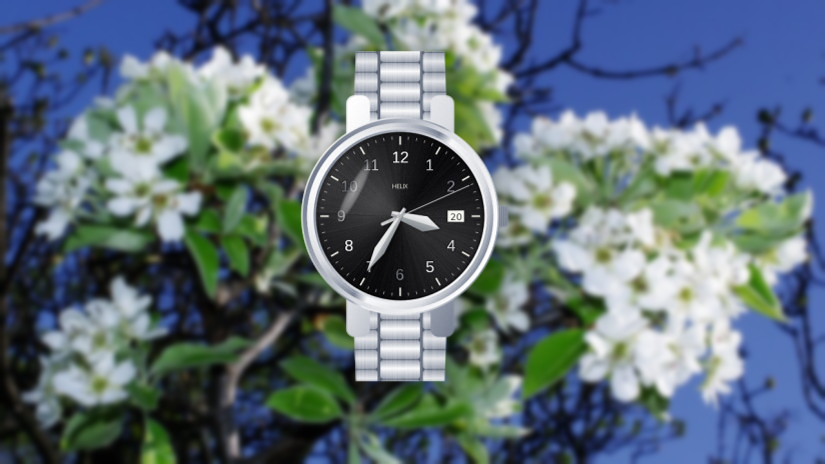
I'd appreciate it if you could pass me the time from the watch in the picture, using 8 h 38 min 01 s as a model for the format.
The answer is 3 h 35 min 11 s
